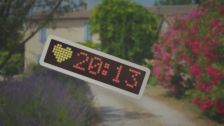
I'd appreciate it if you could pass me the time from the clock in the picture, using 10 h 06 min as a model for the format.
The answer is 20 h 13 min
